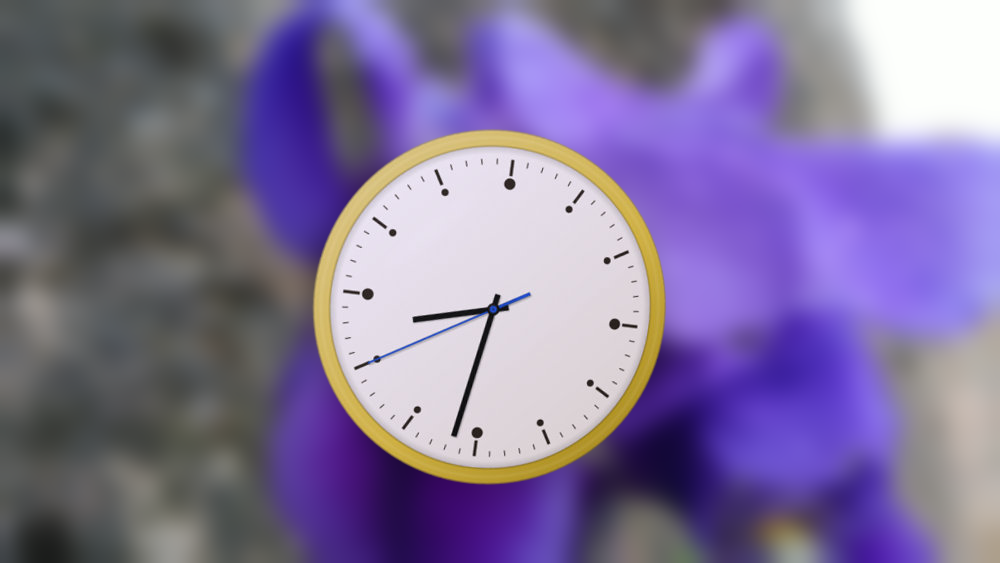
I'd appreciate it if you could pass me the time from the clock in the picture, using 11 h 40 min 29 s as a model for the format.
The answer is 8 h 31 min 40 s
